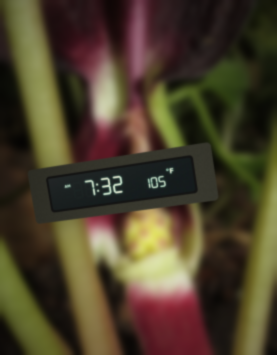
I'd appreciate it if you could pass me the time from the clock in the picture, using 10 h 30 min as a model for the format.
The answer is 7 h 32 min
